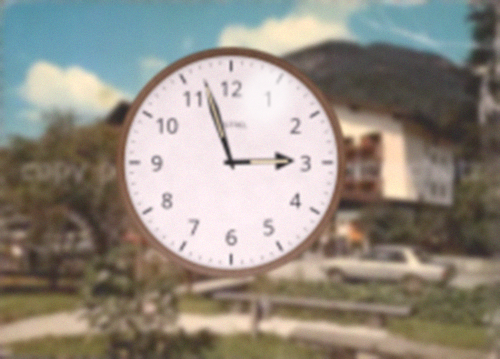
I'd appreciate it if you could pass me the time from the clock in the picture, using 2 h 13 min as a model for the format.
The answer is 2 h 57 min
